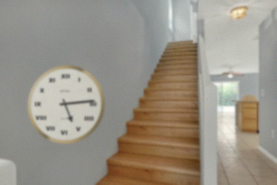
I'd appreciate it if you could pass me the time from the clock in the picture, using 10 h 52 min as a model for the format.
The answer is 5 h 14 min
